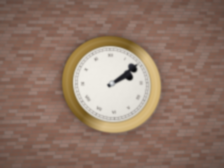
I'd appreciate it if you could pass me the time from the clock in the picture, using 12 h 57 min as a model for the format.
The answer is 2 h 09 min
